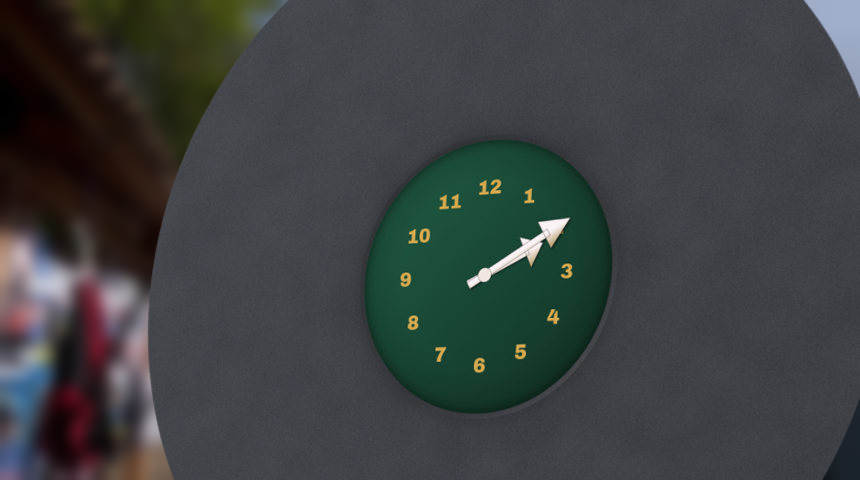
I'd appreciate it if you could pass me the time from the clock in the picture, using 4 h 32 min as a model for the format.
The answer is 2 h 10 min
